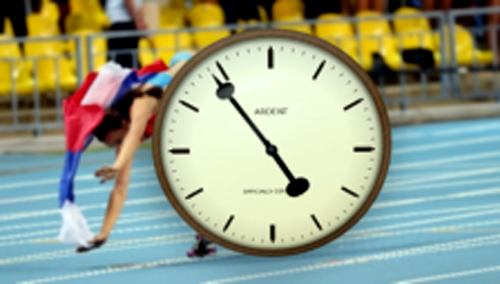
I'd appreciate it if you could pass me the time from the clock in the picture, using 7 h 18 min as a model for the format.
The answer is 4 h 54 min
